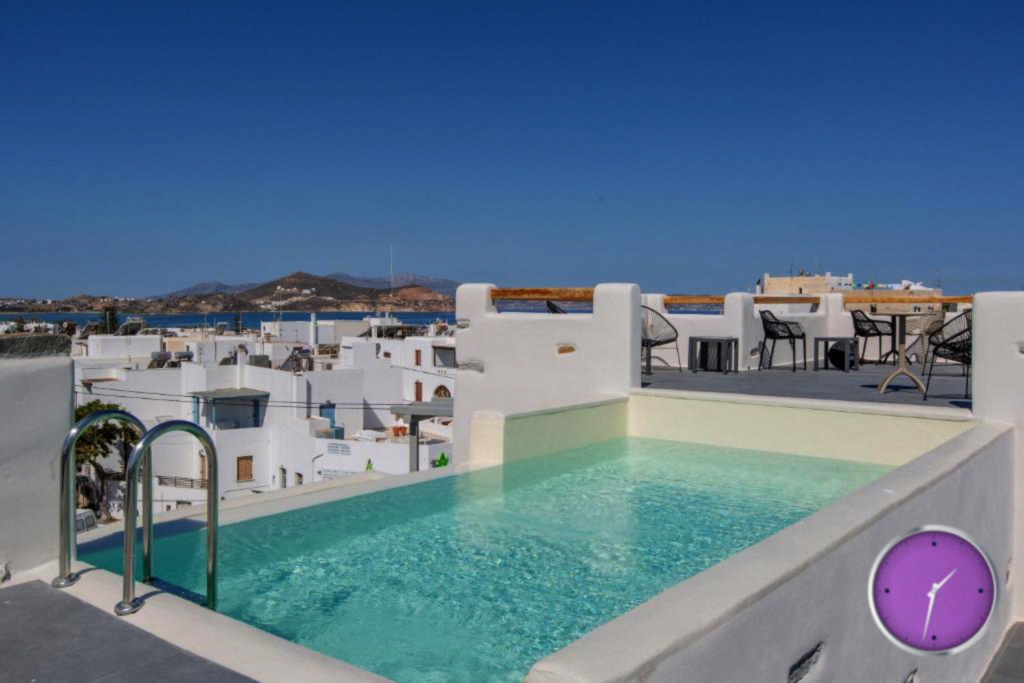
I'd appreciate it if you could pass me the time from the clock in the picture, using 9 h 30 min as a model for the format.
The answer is 1 h 32 min
